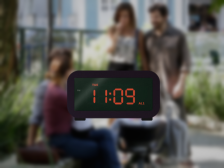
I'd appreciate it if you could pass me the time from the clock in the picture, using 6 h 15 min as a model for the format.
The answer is 11 h 09 min
